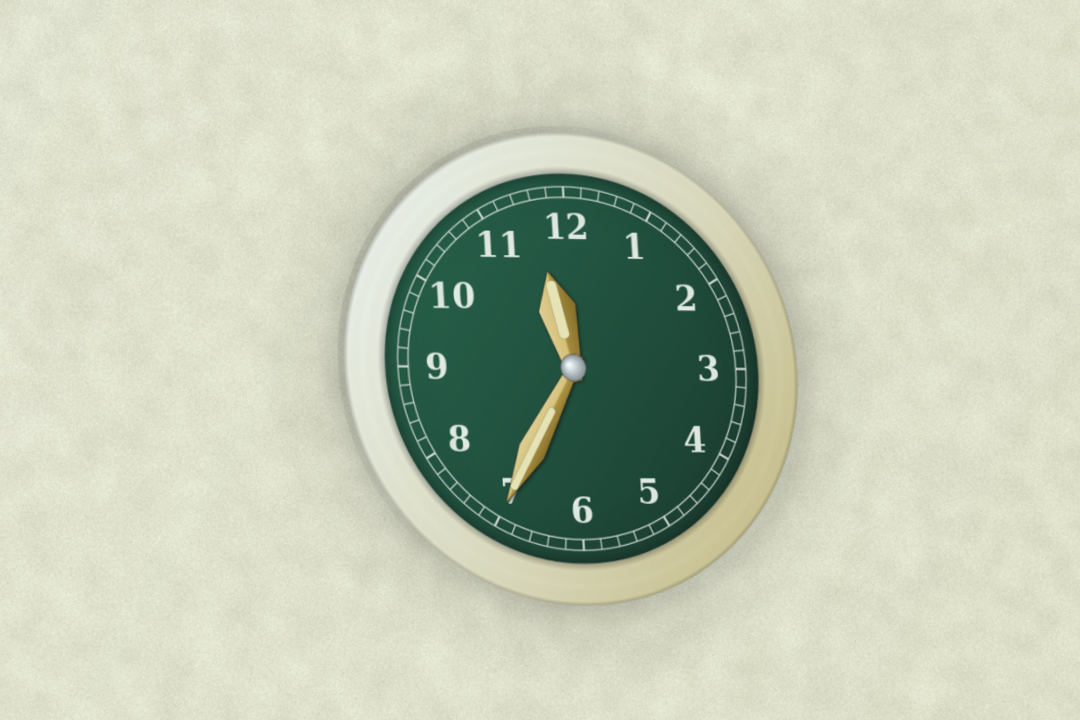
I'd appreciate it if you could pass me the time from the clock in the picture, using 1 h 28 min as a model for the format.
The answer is 11 h 35 min
